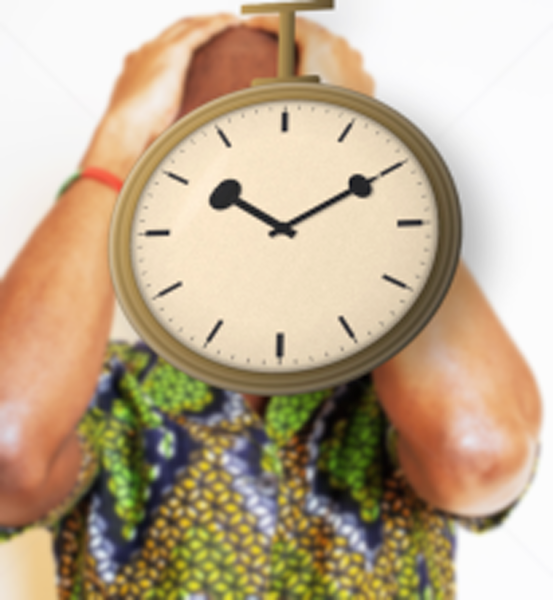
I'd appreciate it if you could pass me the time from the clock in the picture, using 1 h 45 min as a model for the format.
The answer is 10 h 10 min
